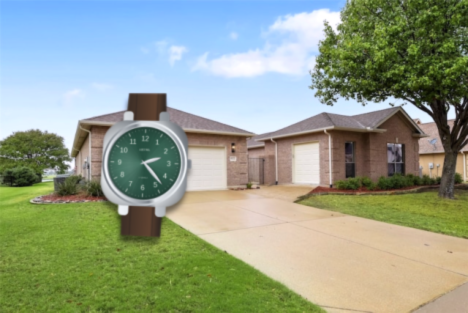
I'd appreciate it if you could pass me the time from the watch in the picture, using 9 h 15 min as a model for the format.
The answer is 2 h 23 min
